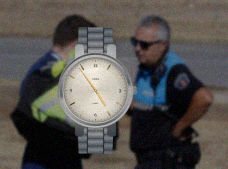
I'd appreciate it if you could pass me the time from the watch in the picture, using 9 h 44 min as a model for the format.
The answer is 4 h 54 min
